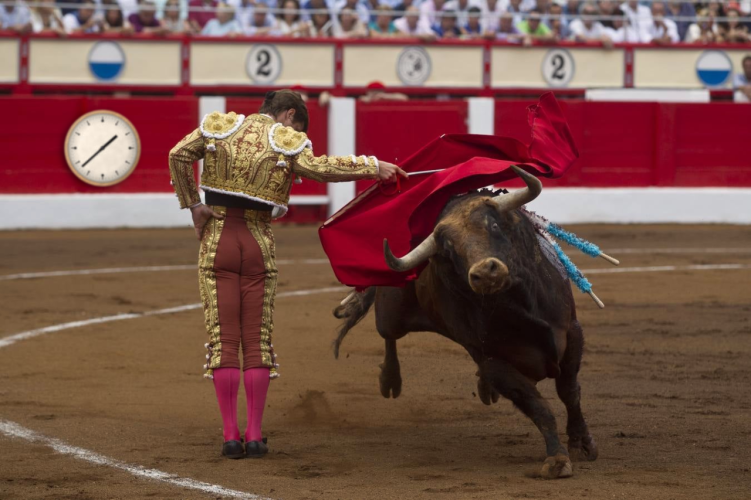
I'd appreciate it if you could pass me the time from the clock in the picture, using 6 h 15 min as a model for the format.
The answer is 1 h 38 min
